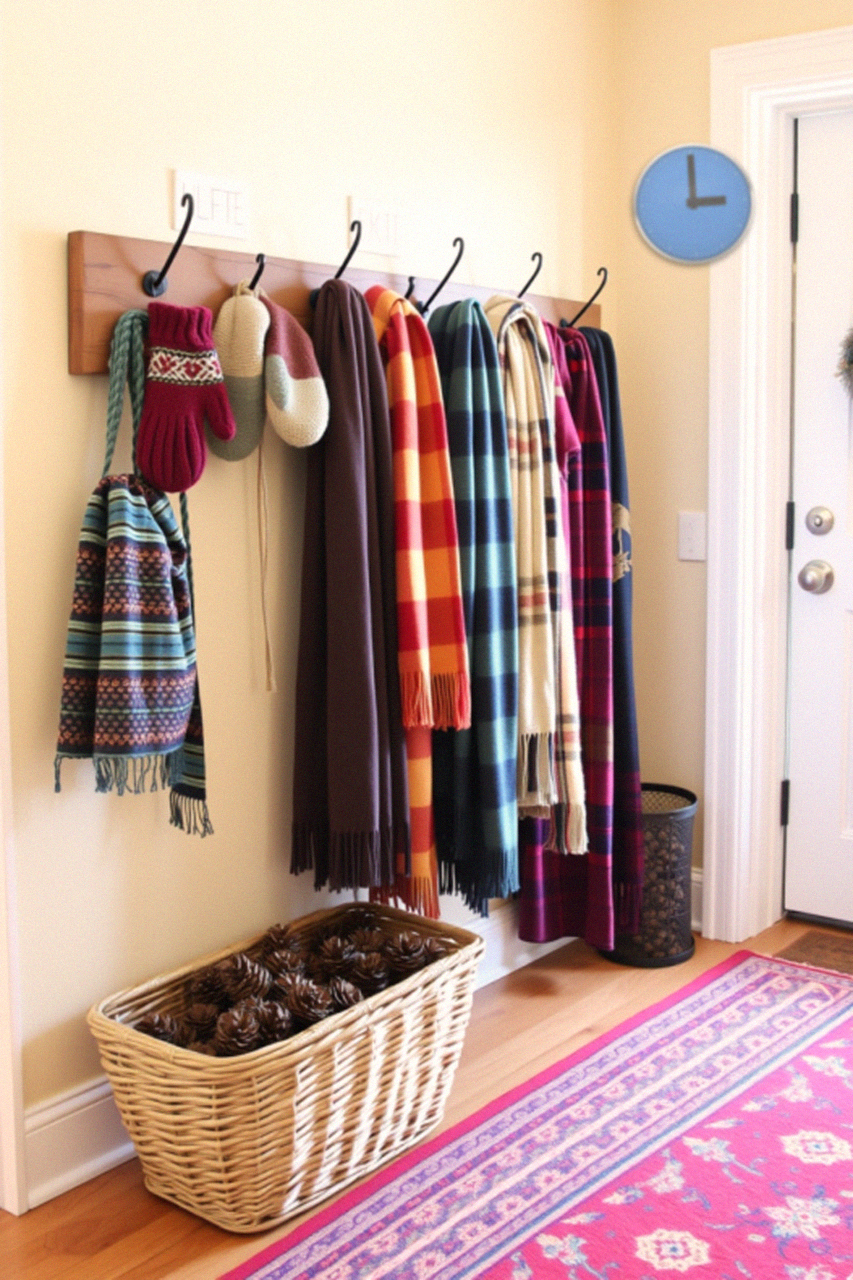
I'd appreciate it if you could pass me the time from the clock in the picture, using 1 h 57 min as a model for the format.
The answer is 3 h 00 min
